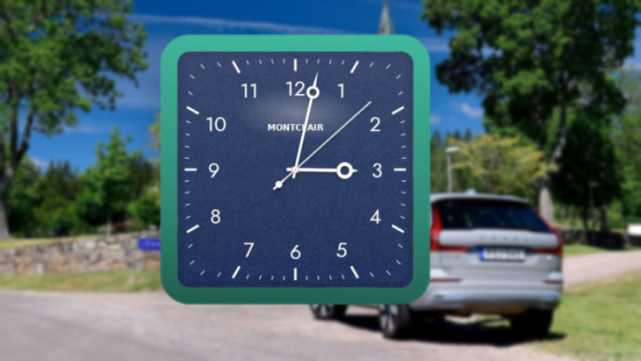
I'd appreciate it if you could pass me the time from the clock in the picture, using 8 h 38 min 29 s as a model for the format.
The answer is 3 h 02 min 08 s
